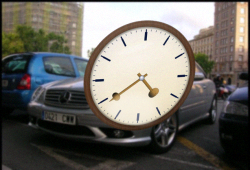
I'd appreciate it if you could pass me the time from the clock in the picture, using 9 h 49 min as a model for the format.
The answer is 4 h 39 min
